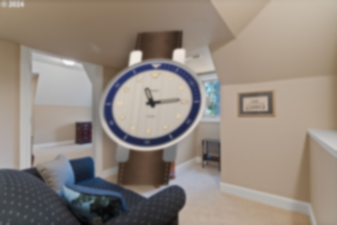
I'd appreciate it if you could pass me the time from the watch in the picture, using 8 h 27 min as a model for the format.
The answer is 11 h 14 min
